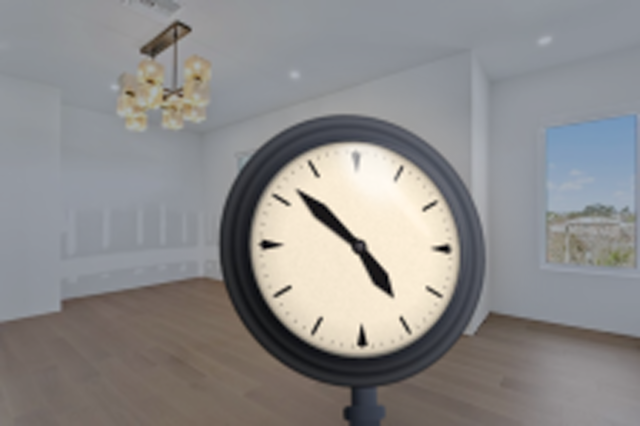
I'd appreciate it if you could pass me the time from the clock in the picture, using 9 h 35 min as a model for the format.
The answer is 4 h 52 min
